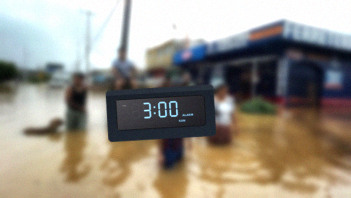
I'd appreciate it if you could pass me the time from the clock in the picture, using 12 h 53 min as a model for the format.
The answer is 3 h 00 min
